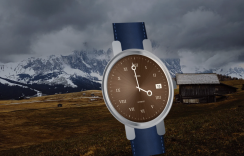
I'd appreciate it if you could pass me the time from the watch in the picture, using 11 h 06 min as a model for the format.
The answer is 3 h 59 min
